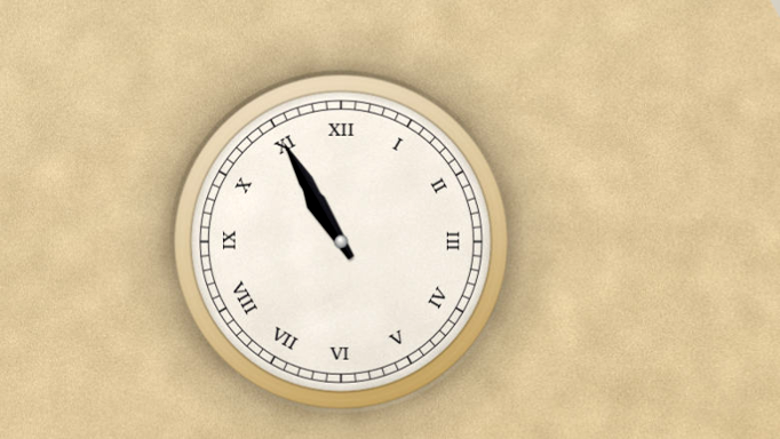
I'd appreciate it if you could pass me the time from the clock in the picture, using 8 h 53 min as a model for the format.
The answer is 10 h 55 min
